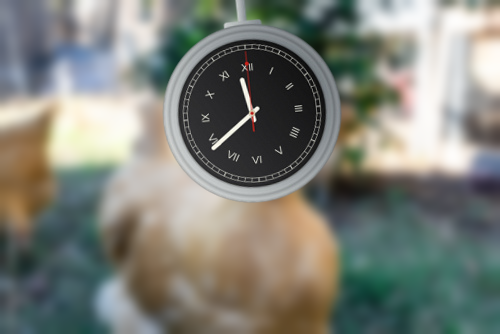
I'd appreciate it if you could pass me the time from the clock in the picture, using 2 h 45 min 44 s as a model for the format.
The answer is 11 h 39 min 00 s
